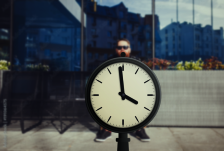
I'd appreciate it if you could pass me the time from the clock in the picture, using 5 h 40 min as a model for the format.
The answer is 3 h 59 min
